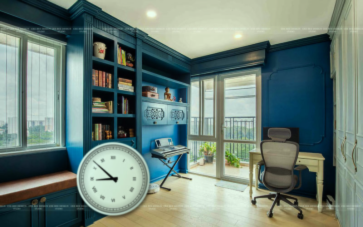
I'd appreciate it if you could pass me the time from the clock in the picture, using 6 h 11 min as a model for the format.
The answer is 8 h 52 min
